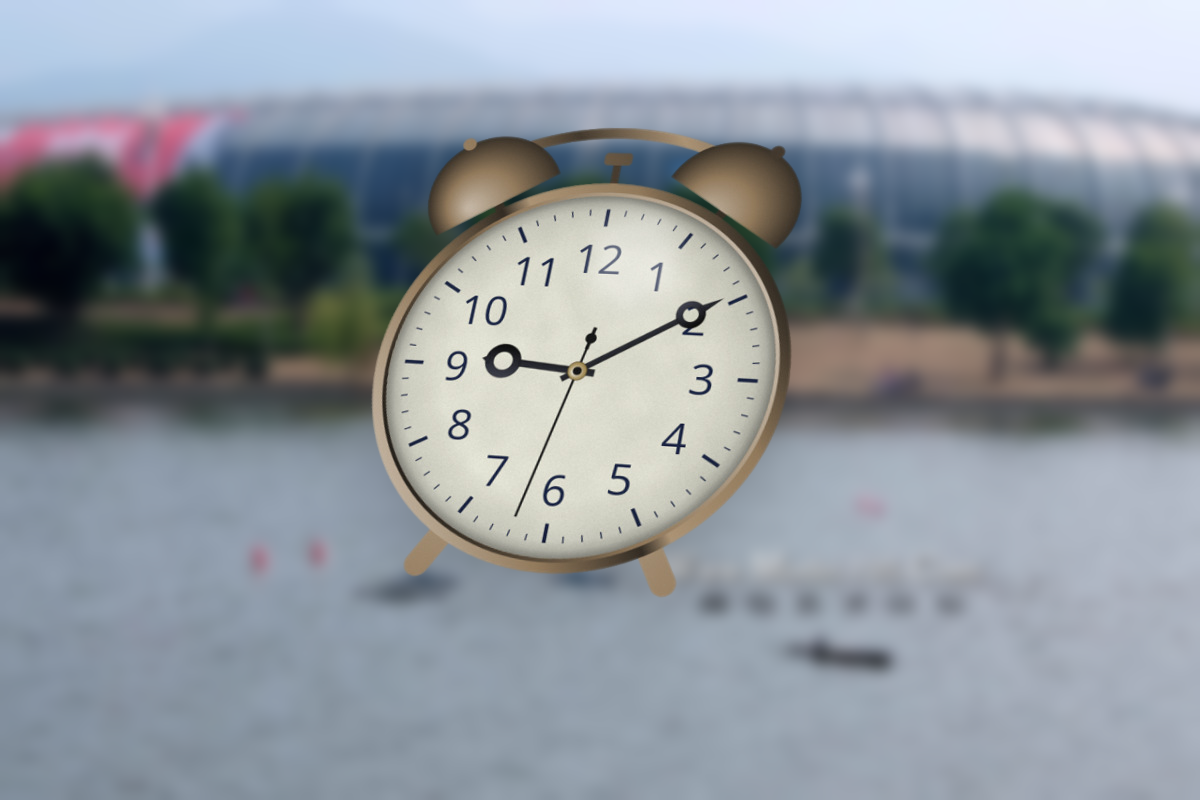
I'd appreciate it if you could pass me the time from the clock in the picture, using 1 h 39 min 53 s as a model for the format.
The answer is 9 h 09 min 32 s
